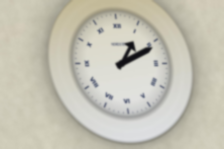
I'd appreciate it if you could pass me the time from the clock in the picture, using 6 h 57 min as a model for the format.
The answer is 1 h 11 min
